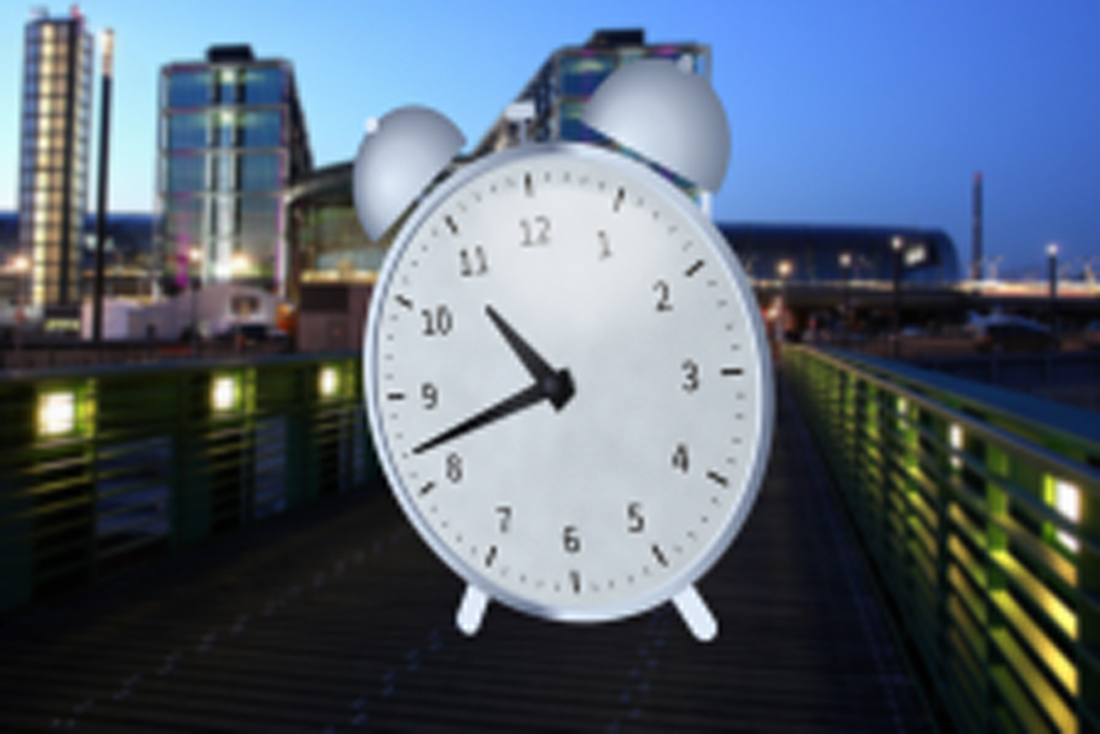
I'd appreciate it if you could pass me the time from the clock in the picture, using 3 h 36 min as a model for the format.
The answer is 10 h 42 min
